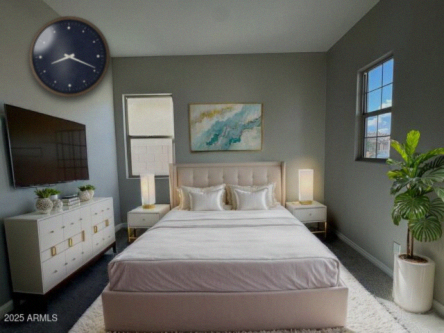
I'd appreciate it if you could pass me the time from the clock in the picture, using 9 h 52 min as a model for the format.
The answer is 8 h 19 min
